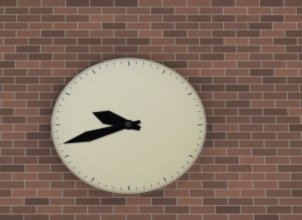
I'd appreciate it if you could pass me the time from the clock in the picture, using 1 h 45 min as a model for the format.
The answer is 9 h 42 min
